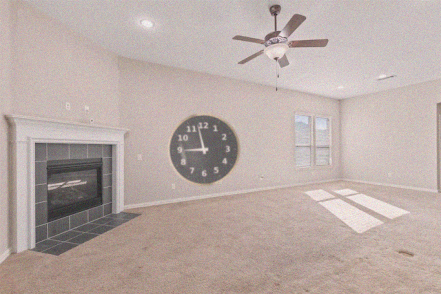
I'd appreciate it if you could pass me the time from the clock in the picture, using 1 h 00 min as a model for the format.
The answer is 8 h 58 min
